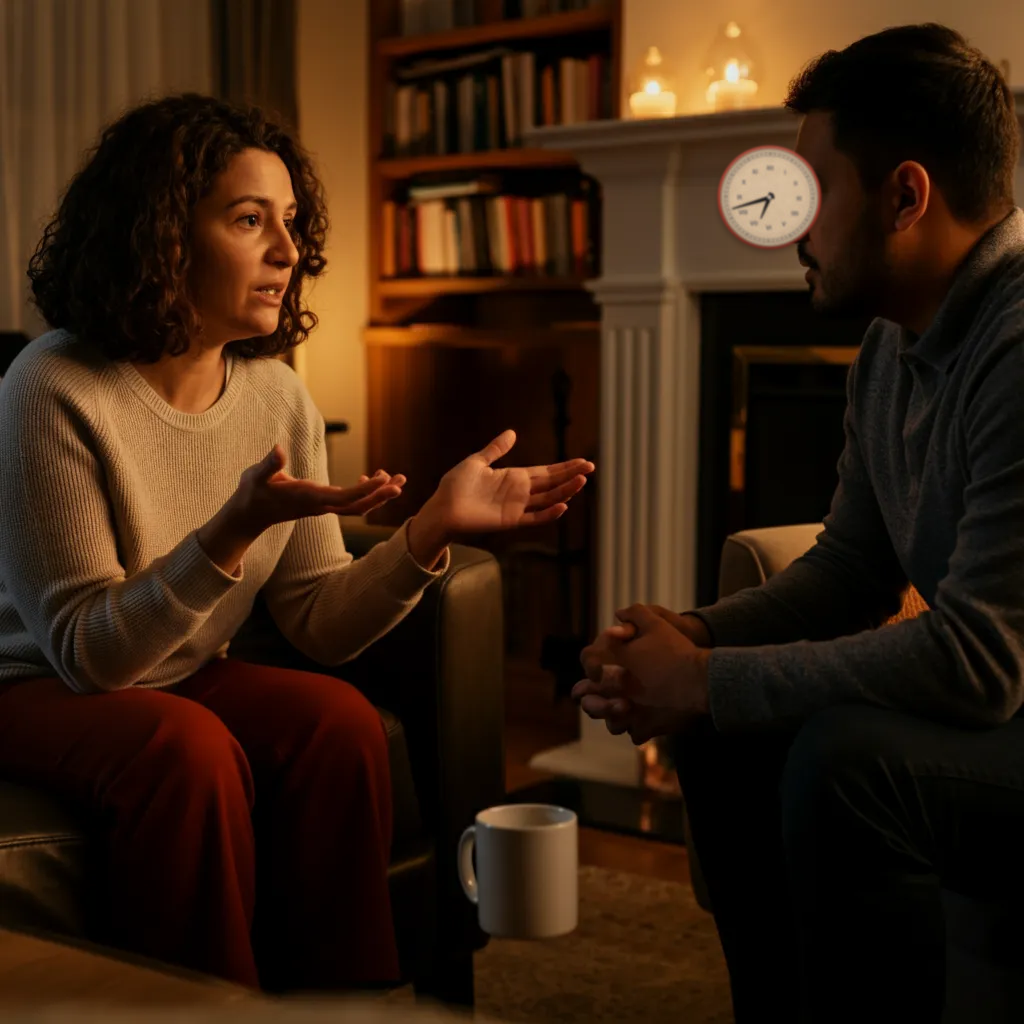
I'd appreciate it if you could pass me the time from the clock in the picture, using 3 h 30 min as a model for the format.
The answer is 6 h 42 min
